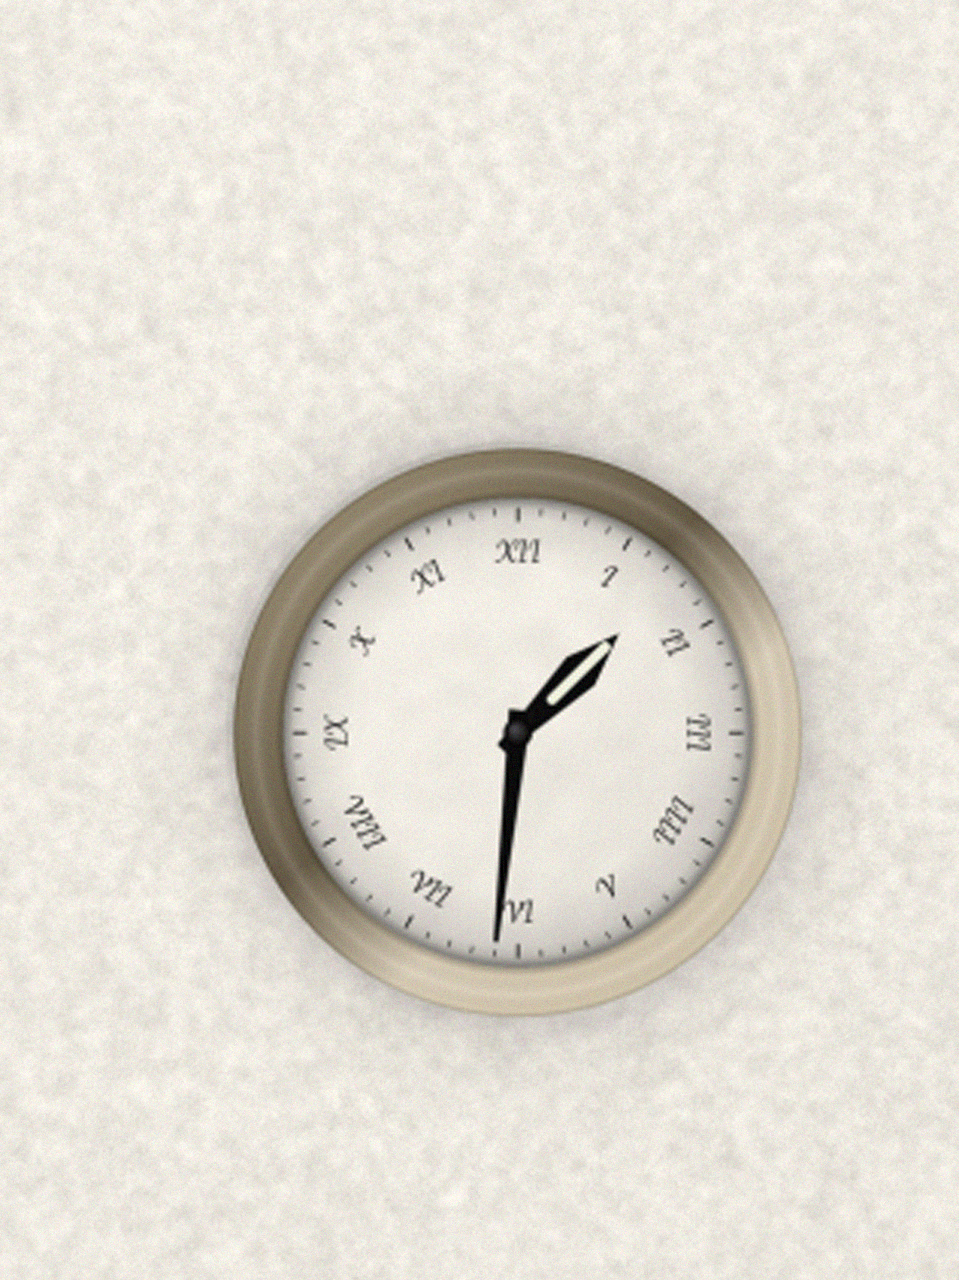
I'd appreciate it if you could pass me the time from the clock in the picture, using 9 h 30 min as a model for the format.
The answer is 1 h 31 min
